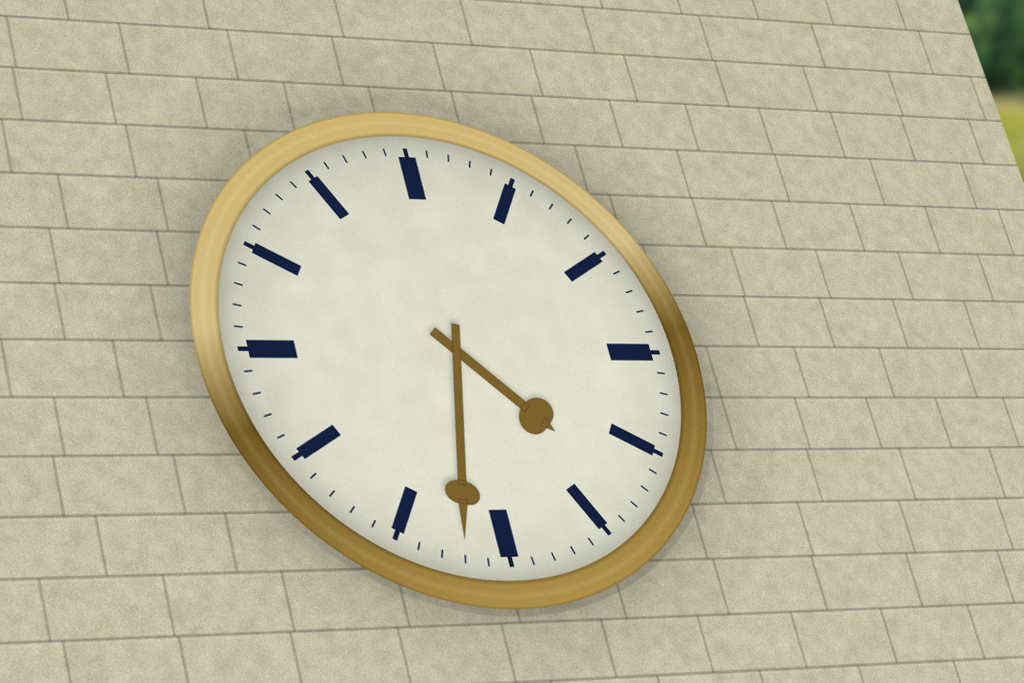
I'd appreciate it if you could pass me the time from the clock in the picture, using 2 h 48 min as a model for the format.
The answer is 4 h 32 min
